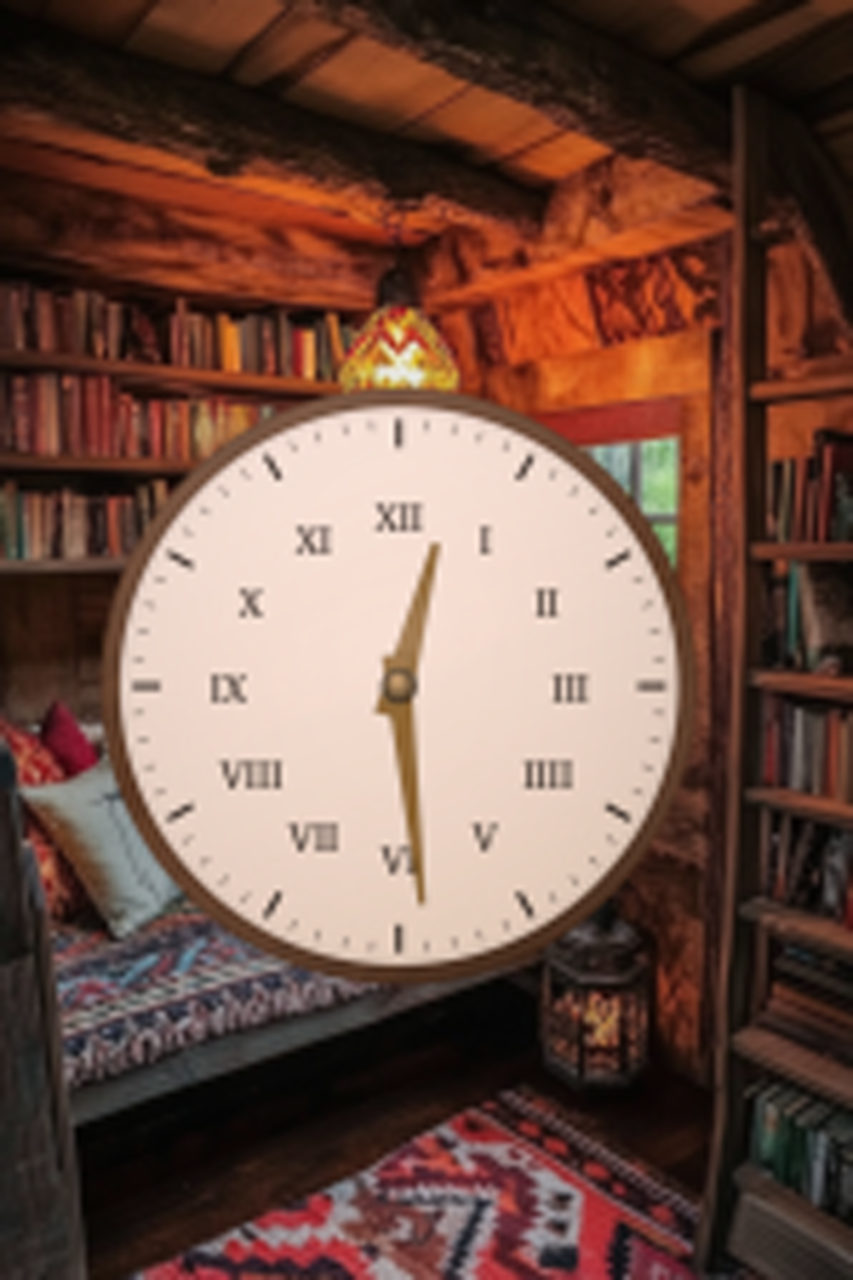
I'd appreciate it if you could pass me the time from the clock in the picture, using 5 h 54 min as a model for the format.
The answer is 12 h 29 min
